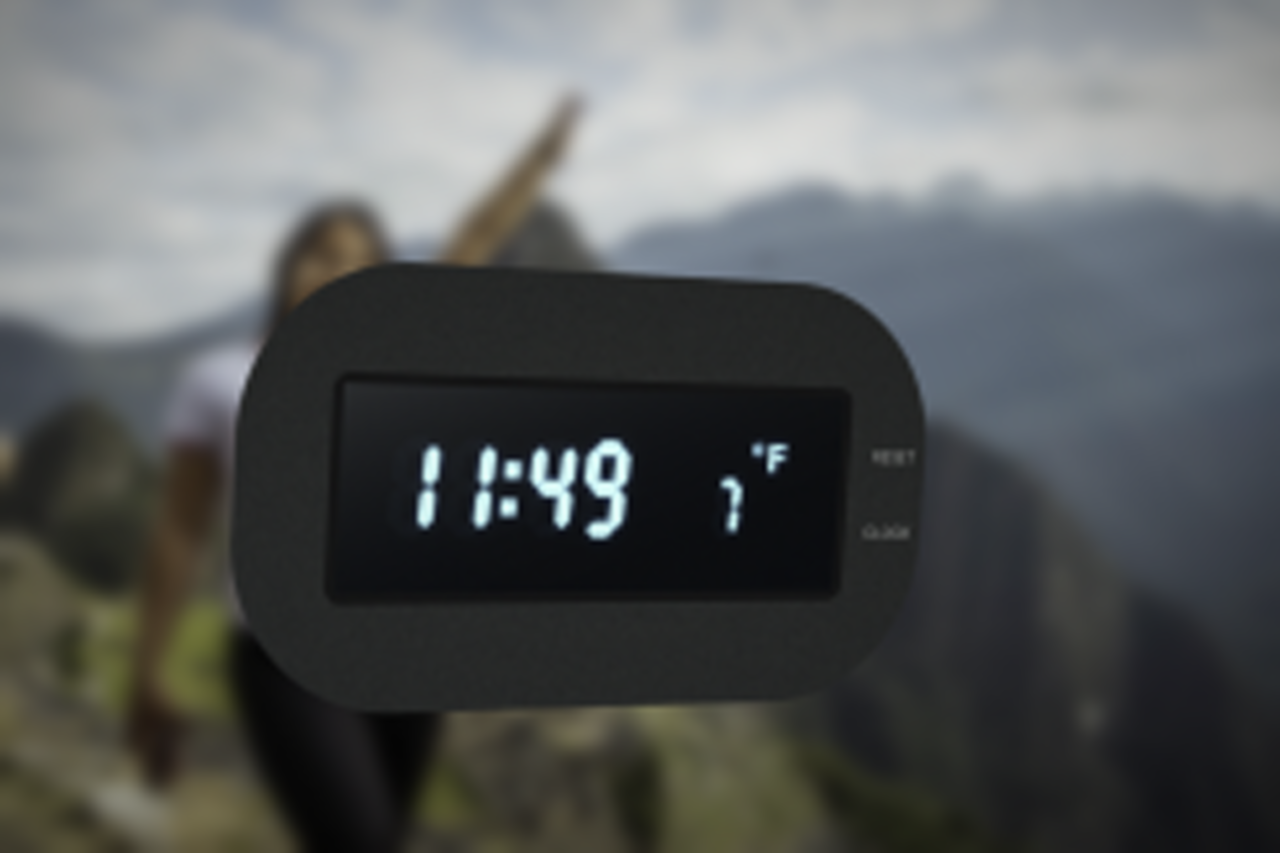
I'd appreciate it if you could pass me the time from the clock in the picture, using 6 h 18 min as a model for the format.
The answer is 11 h 49 min
